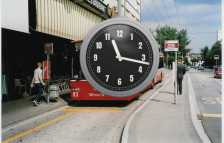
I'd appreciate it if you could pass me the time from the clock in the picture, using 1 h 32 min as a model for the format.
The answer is 11 h 17 min
